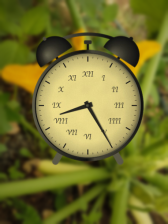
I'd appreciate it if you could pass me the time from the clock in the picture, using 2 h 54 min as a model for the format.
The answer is 8 h 25 min
